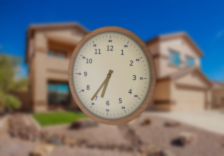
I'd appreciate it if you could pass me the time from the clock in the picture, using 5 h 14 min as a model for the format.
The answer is 6 h 36 min
